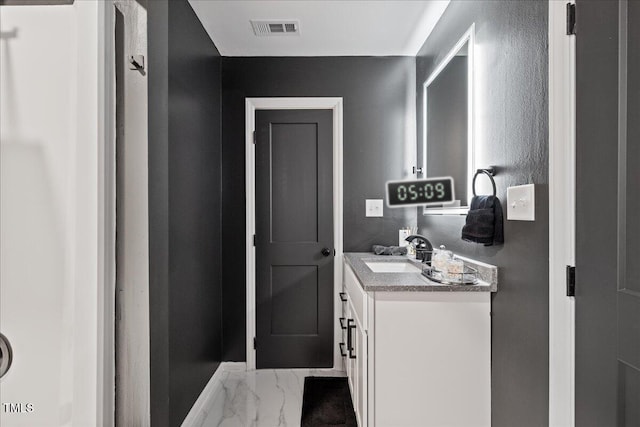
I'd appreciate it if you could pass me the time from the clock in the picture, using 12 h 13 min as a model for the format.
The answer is 5 h 09 min
